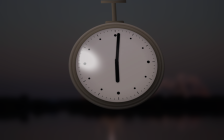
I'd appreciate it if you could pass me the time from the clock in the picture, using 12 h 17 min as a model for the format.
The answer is 6 h 01 min
